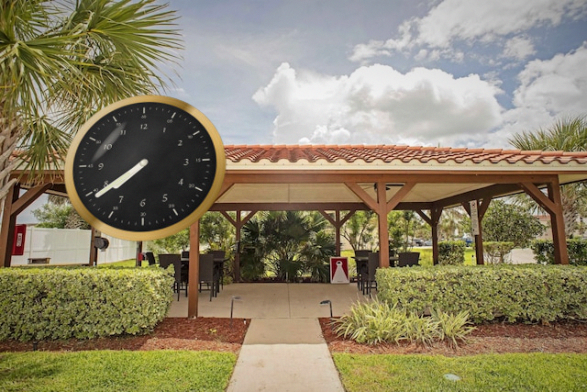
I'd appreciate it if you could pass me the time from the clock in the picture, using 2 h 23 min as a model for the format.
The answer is 7 h 39 min
